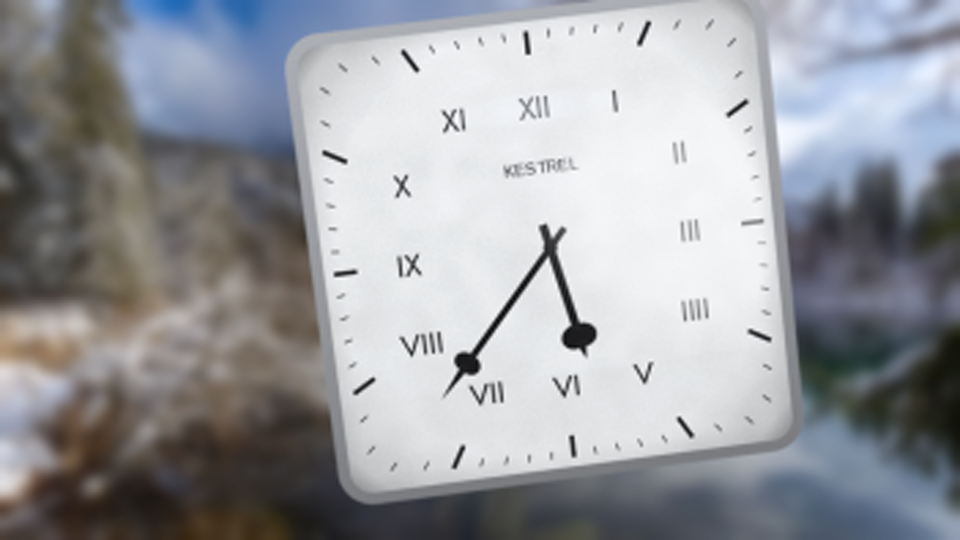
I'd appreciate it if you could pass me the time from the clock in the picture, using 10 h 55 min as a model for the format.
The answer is 5 h 37 min
